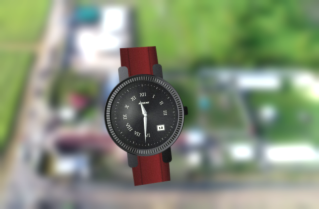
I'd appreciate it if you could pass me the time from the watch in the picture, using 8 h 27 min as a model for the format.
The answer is 11 h 31 min
